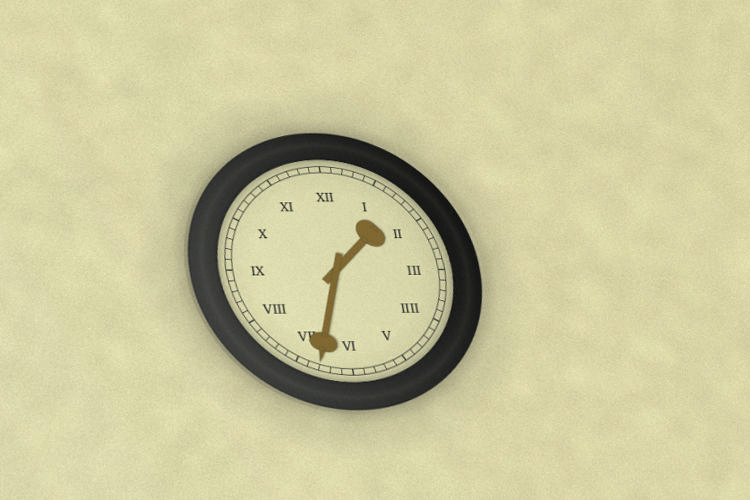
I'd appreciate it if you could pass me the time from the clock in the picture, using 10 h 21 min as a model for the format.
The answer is 1 h 33 min
